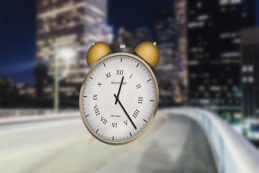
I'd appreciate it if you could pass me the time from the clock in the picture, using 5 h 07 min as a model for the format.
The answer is 12 h 23 min
